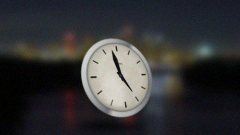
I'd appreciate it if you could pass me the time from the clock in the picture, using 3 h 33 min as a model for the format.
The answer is 4 h 58 min
